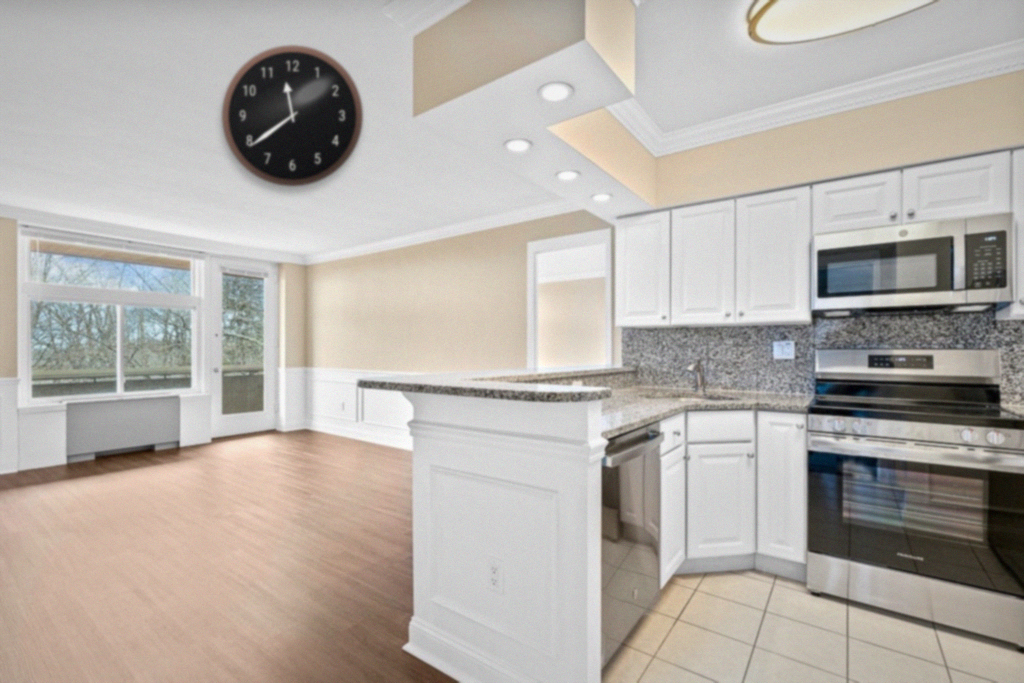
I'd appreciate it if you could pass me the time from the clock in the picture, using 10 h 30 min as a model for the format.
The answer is 11 h 39 min
